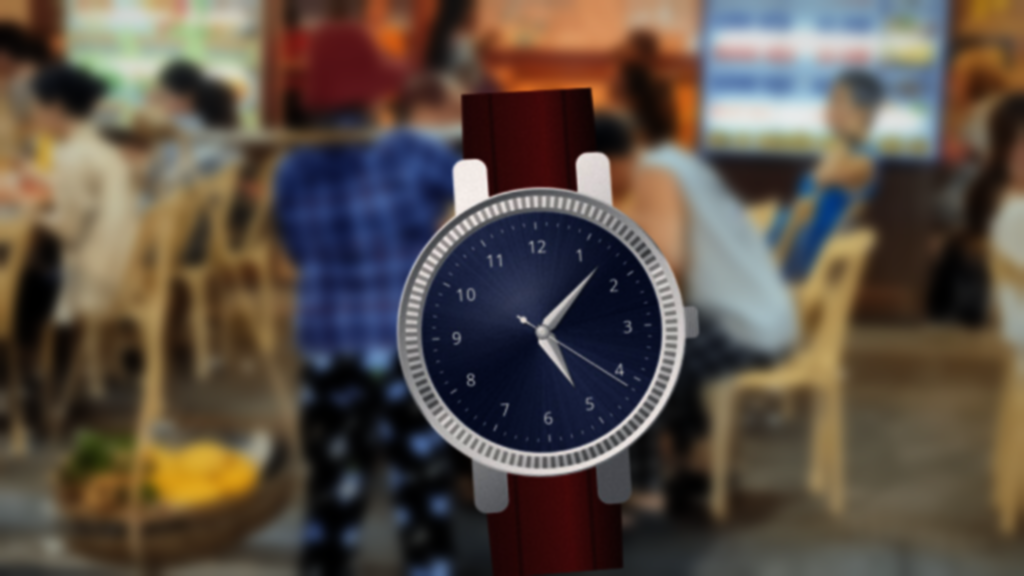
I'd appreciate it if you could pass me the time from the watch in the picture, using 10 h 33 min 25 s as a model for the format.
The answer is 5 h 07 min 21 s
